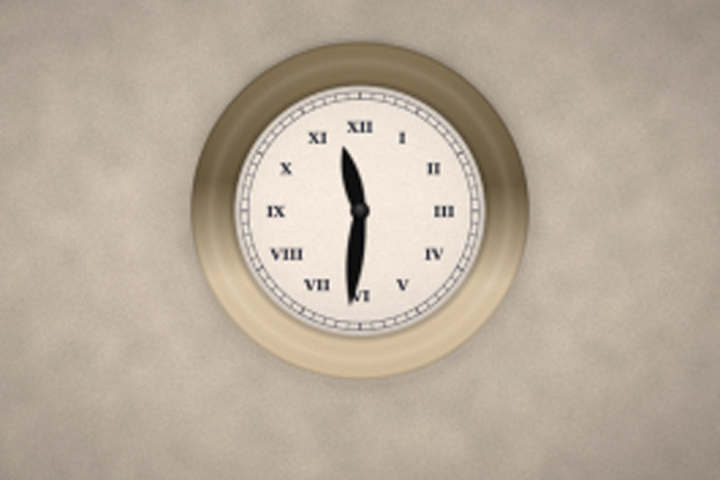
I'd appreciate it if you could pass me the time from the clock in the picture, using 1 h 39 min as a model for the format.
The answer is 11 h 31 min
